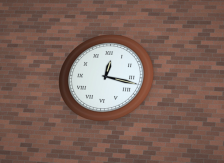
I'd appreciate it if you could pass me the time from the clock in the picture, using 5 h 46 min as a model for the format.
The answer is 12 h 17 min
